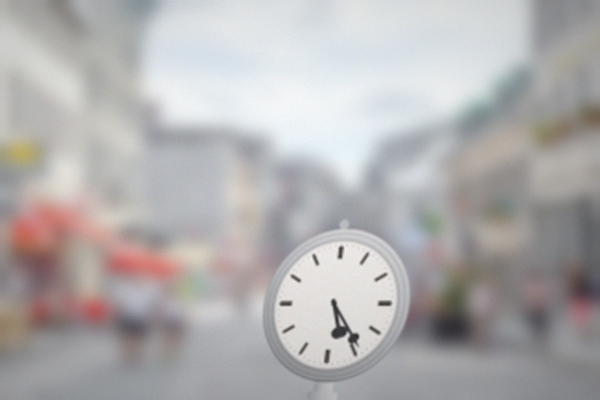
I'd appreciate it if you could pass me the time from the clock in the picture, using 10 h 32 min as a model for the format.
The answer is 5 h 24 min
